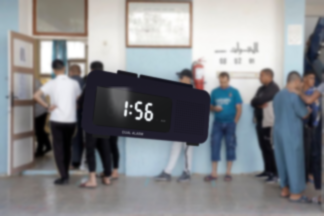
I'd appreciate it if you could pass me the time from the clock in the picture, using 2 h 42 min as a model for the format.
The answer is 1 h 56 min
